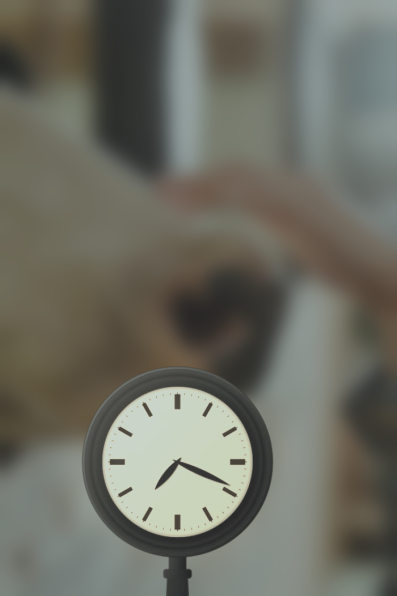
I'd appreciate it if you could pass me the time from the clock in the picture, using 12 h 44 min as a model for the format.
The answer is 7 h 19 min
